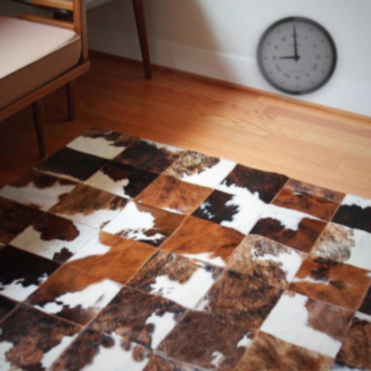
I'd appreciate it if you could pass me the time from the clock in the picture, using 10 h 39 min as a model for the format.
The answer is 9 h 00 min
